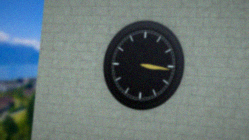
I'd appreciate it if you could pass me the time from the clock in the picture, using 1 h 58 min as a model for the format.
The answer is 3 h 16 min
